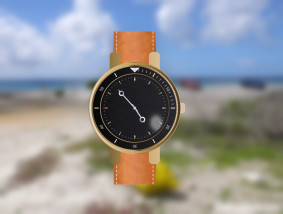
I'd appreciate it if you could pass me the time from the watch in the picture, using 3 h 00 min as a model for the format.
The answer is 4 h 53 min
